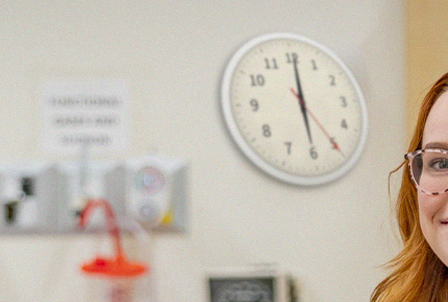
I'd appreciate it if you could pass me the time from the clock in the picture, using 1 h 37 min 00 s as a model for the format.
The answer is 6 h 00 min 25 s
